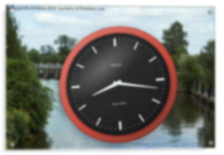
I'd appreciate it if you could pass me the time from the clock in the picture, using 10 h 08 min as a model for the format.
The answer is 8 h 17 min
